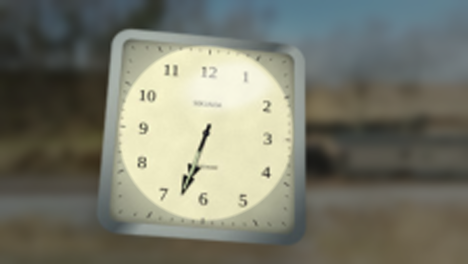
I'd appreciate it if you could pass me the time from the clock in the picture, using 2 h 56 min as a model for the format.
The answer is 6 h 33 min
